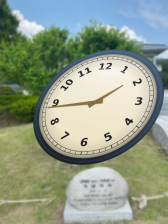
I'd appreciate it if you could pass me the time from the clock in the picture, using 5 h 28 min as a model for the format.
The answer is 1 h 44 min
